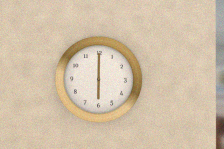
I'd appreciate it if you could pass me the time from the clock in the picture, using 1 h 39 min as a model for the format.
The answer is 6 h 00 min
